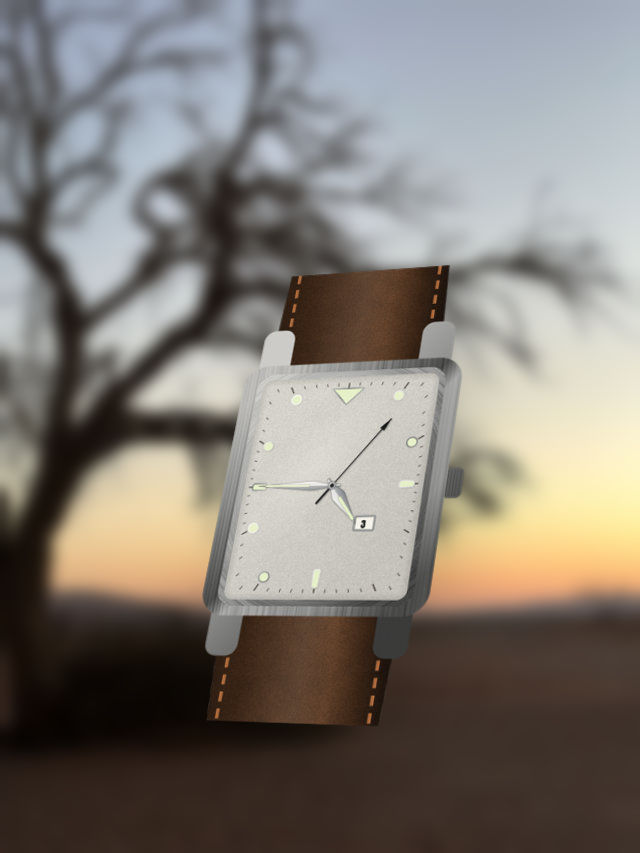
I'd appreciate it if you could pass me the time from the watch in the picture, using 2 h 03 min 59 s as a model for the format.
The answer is 4 h 45 min 06 s
